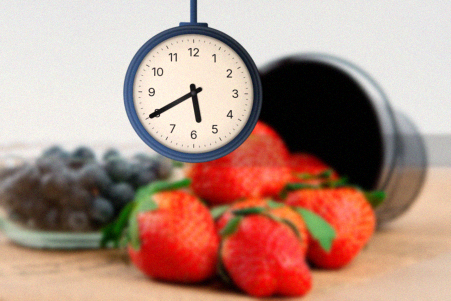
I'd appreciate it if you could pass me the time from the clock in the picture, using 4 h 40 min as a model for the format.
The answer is 5 h 40 min
